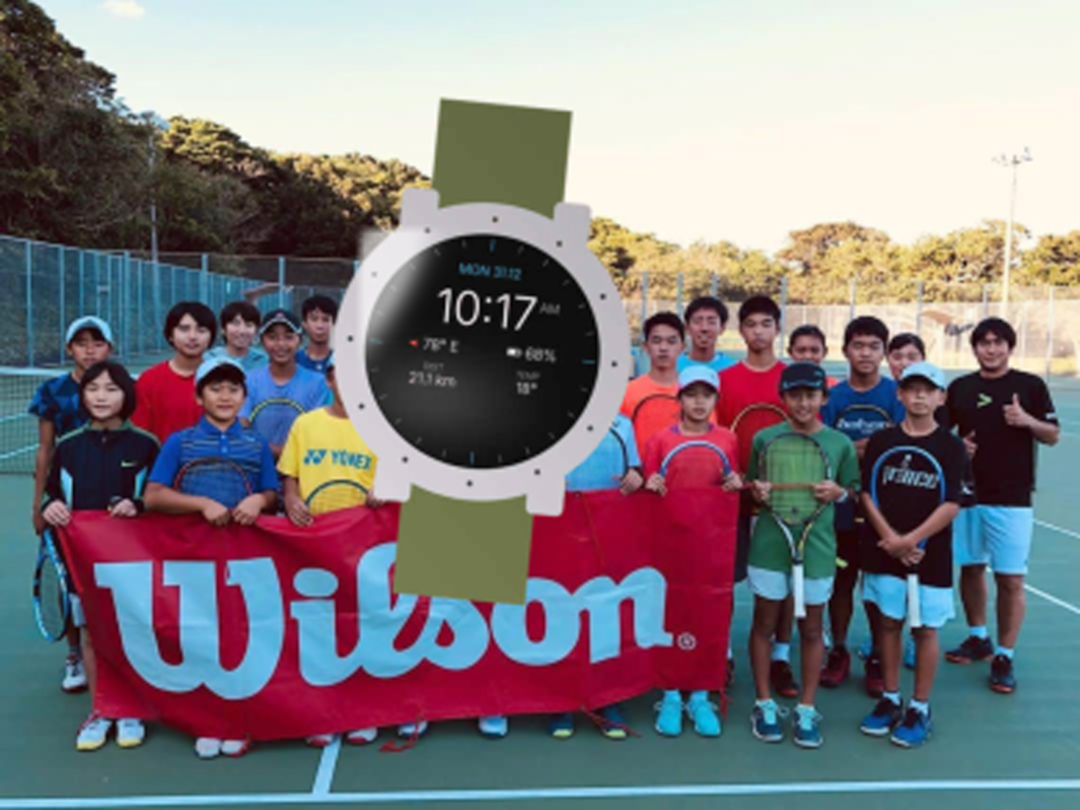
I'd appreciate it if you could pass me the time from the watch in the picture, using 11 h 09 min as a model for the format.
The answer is 10 h 17 min
